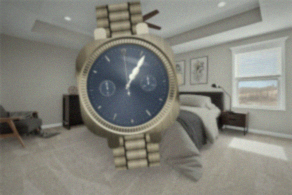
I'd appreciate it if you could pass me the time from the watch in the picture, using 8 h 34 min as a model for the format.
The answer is 1 h 06 min
